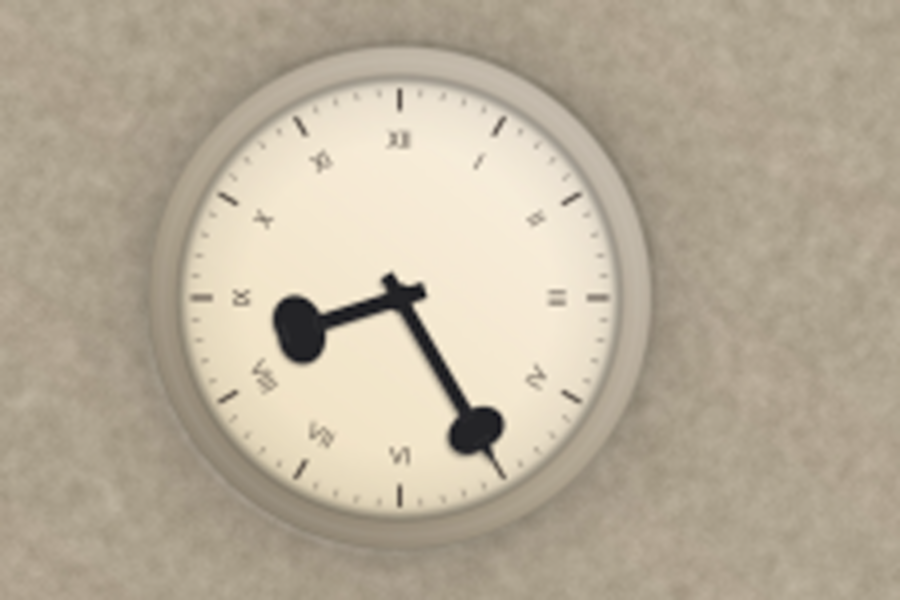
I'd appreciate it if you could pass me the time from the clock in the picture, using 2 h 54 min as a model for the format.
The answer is 8 h 25 min
